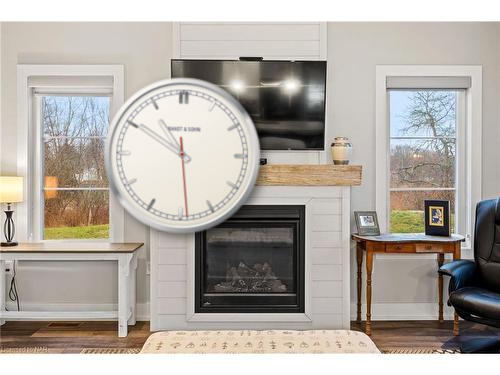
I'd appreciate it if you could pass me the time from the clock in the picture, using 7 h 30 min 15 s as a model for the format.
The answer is 10 h 50 min 29 s
